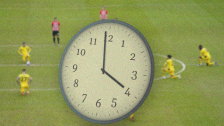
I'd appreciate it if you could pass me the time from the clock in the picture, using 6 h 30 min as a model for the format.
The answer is 3 h 59 min
